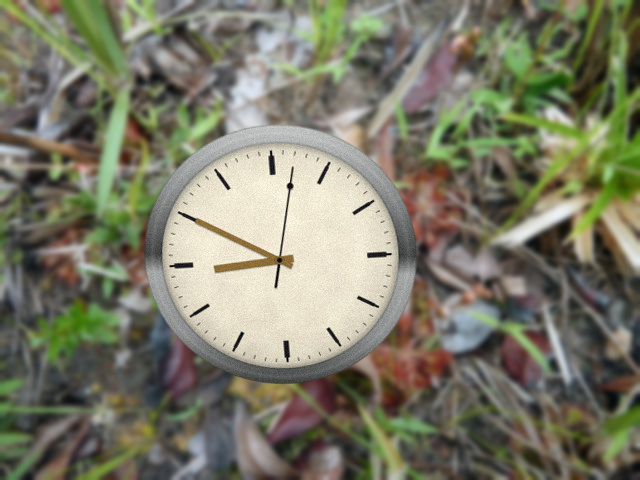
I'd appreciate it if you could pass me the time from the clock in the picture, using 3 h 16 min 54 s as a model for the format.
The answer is 8 h 50 min 02 s
